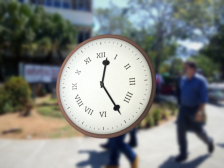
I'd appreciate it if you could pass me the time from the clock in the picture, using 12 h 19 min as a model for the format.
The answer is 12 h 25 min
